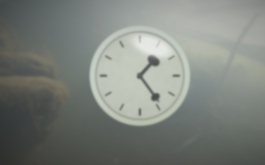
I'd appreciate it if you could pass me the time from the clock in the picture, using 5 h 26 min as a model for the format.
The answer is 1 h 24 min
